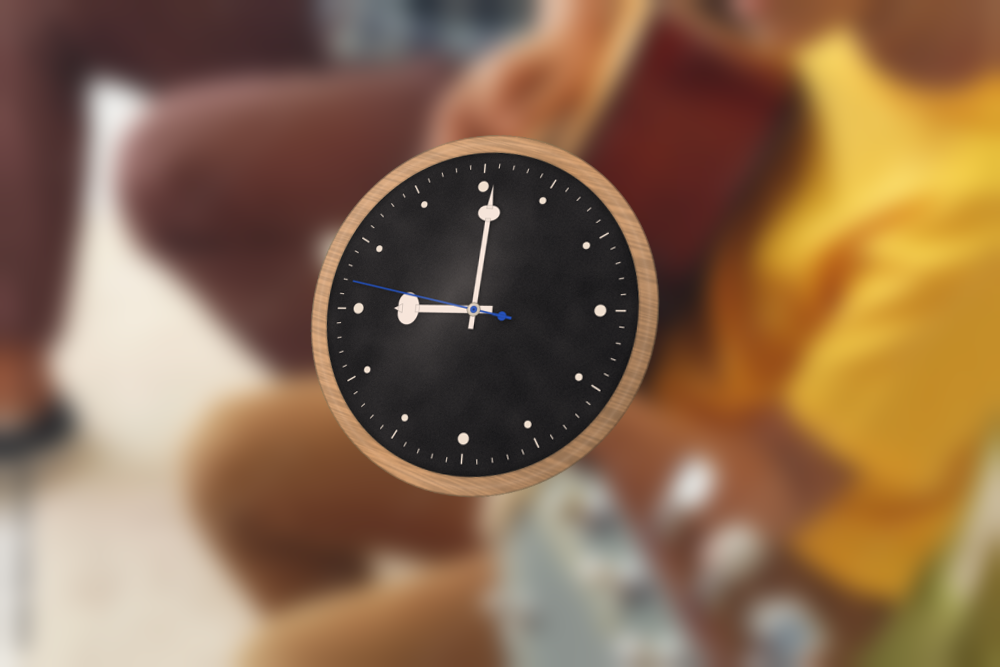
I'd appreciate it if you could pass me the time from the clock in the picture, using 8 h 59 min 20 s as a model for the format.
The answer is 9 h 00 min 47 s
